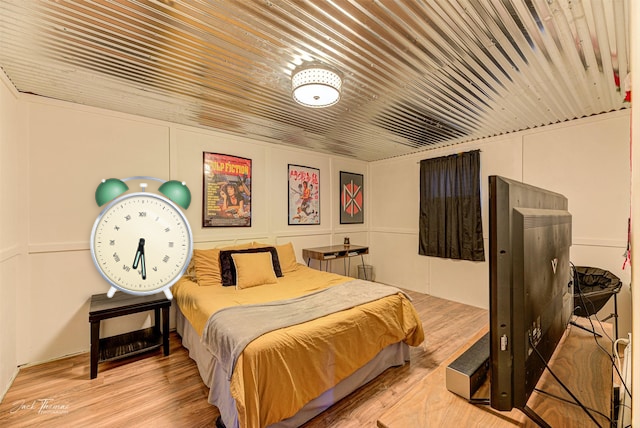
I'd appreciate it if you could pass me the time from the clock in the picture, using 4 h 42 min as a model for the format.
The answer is 6 h 29 min
